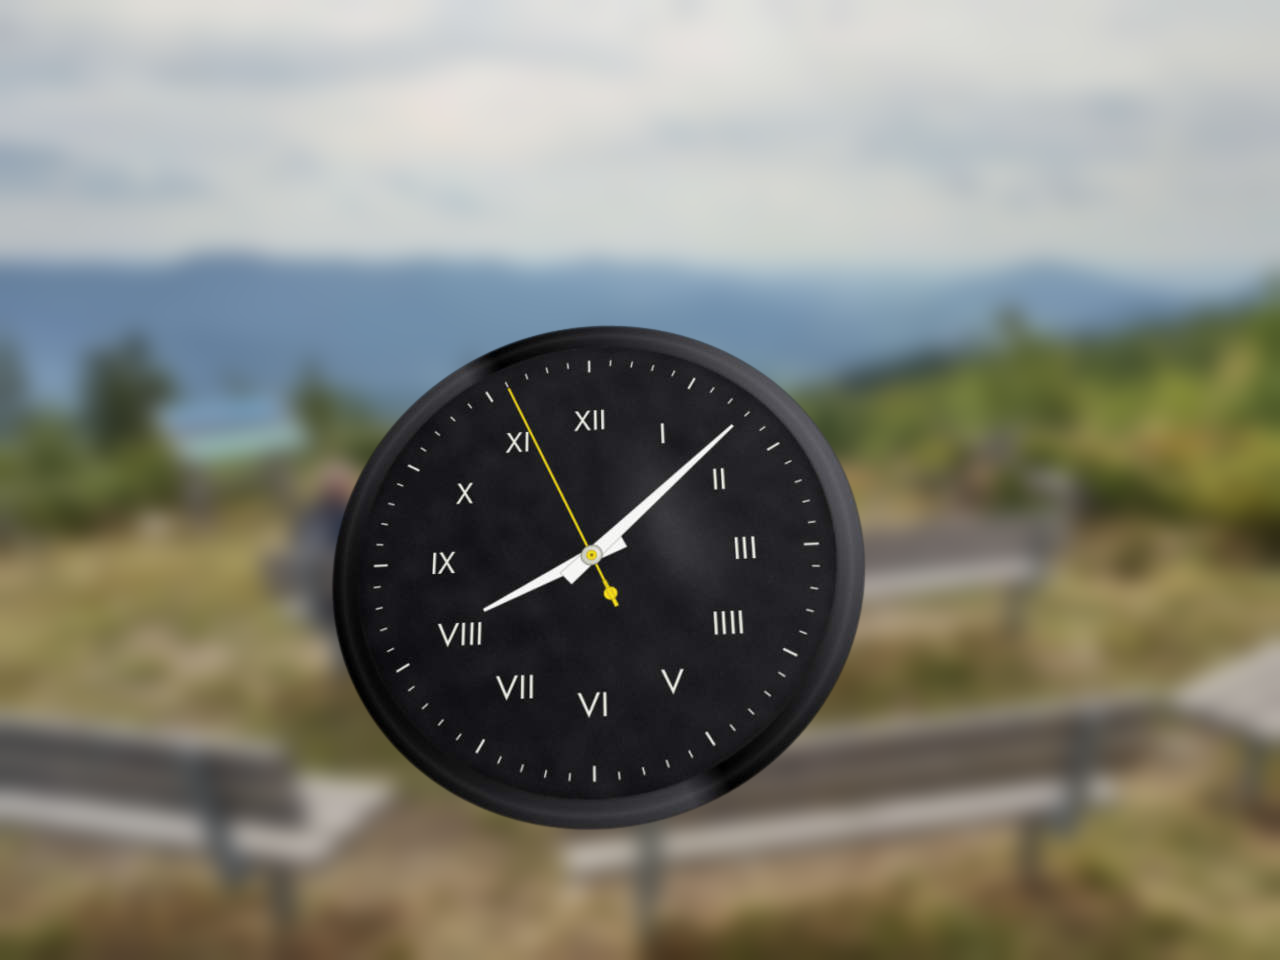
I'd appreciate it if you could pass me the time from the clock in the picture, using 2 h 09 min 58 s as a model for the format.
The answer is 8 h 07 min 56 s
